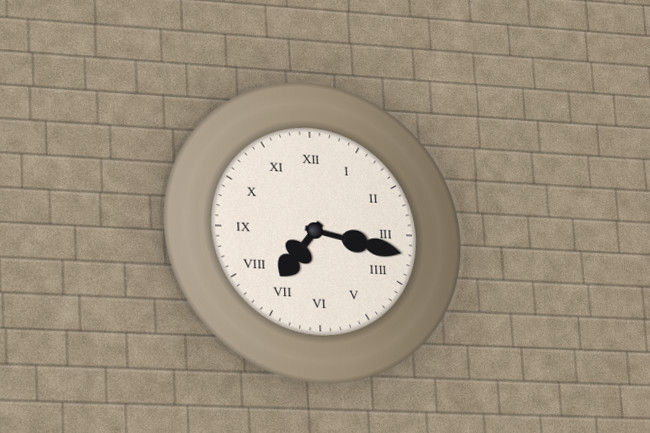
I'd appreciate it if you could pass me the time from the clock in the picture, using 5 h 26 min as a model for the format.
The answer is 7 h 17 min
